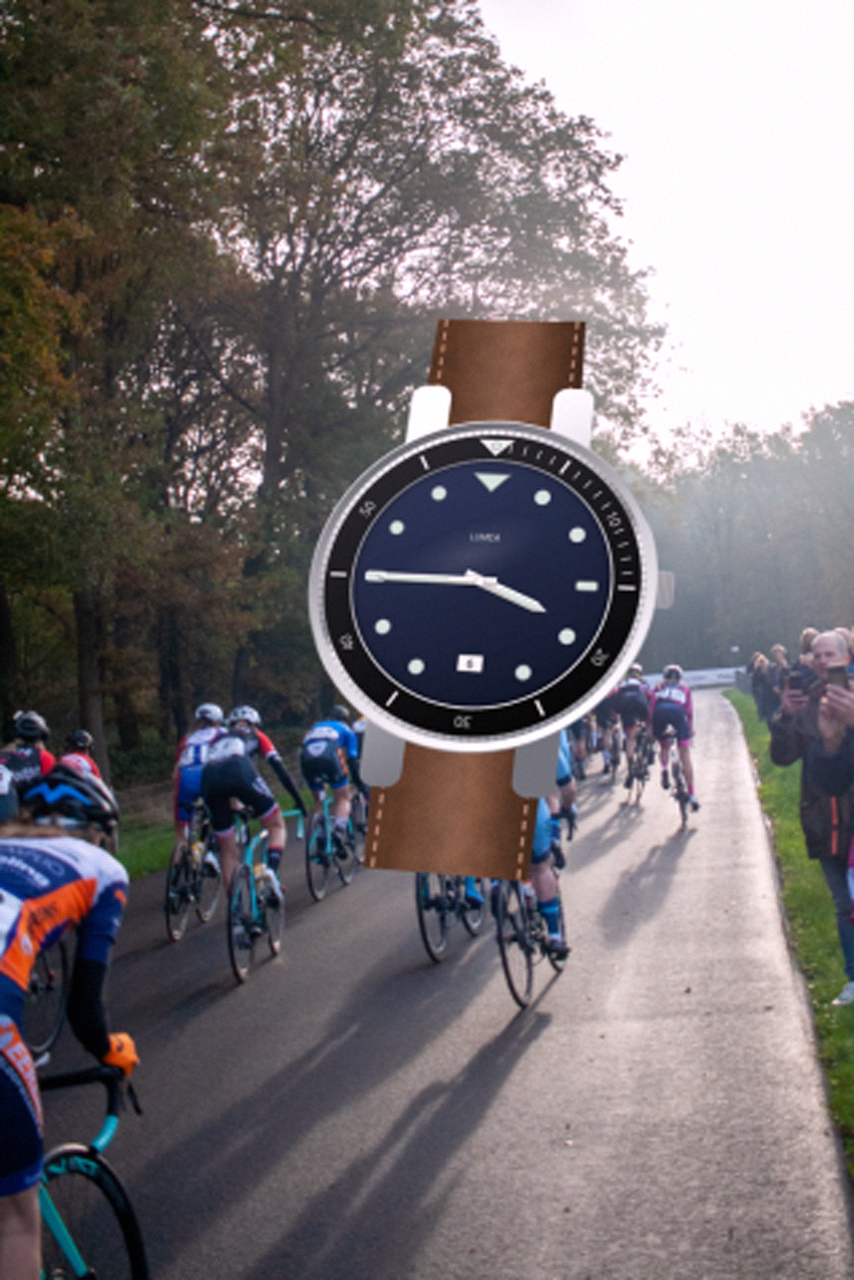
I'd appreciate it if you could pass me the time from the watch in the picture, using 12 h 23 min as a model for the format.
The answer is 3 h 45 min
